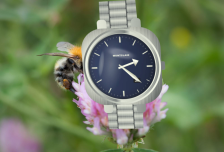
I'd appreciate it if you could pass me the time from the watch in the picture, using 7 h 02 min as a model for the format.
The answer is 2 h 22 min
